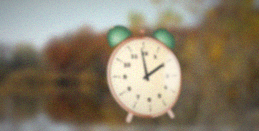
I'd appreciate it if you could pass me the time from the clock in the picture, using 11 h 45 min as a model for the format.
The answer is 1 h 59 min
